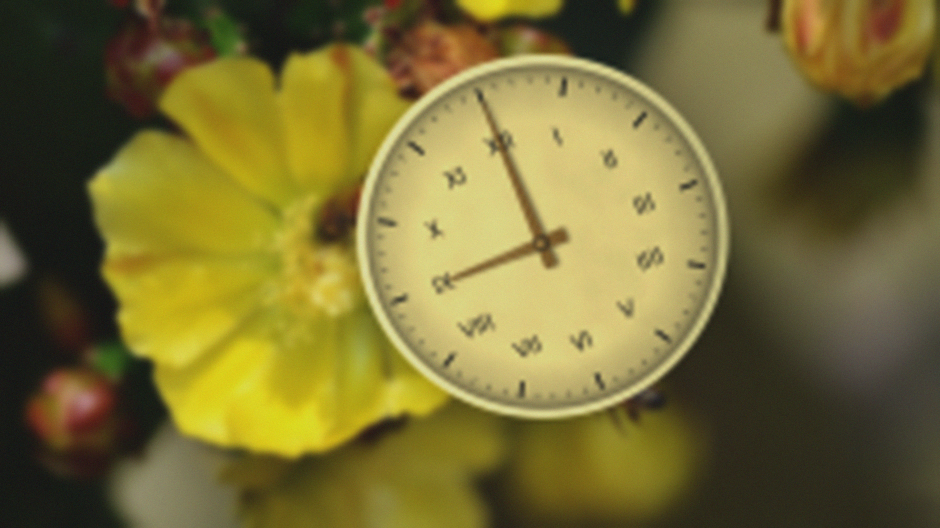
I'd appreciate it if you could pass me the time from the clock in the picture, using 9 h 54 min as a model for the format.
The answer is 9 h 00 min
